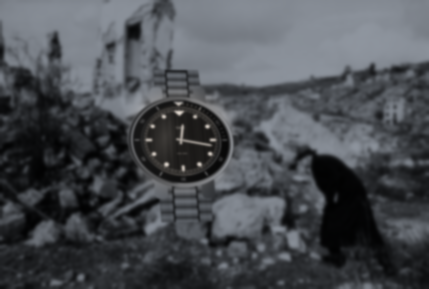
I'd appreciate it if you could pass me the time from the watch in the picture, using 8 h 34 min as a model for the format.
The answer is 12 h 17 min
